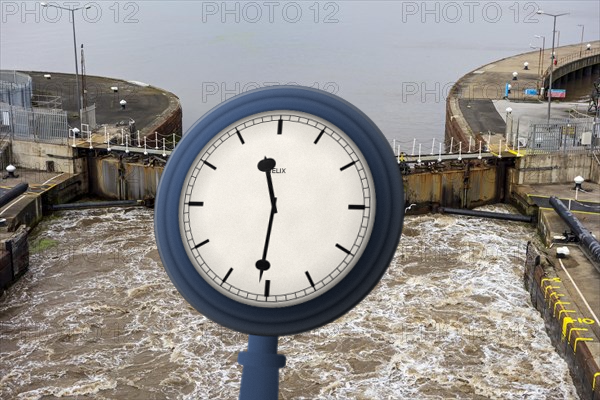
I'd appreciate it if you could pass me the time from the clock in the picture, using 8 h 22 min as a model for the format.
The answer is 11 h 31 min
